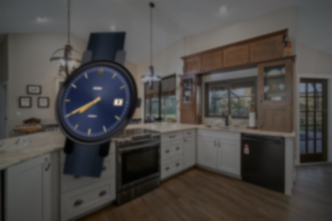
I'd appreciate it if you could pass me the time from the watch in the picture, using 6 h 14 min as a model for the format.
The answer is 7 h 40 min
